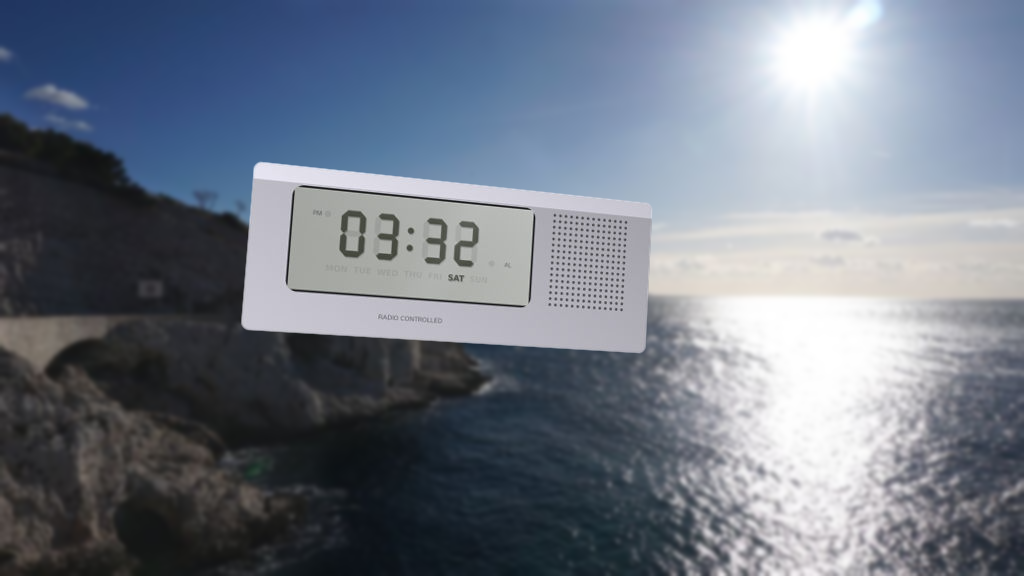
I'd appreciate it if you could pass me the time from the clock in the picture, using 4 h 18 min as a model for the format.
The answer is 3 h 32 min
